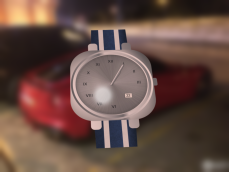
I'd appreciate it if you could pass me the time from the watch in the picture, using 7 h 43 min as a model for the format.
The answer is 1 h 05 min
